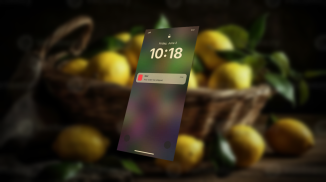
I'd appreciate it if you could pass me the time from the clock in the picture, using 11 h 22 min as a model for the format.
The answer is 10 h 18 min
